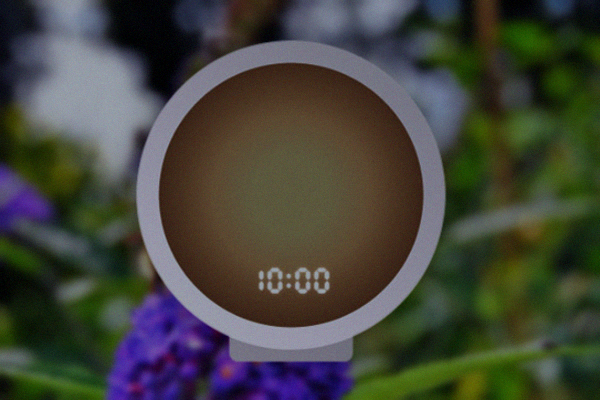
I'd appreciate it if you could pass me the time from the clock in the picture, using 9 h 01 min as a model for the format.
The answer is 10 h 00 min
